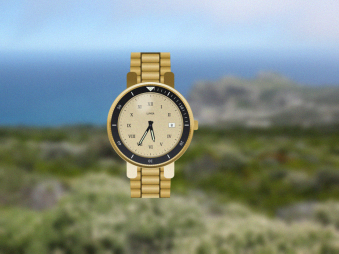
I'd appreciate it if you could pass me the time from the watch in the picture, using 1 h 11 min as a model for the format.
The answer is 5 h 35 min
